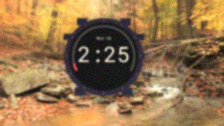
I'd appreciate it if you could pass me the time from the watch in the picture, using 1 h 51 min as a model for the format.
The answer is 2 h 25 min
